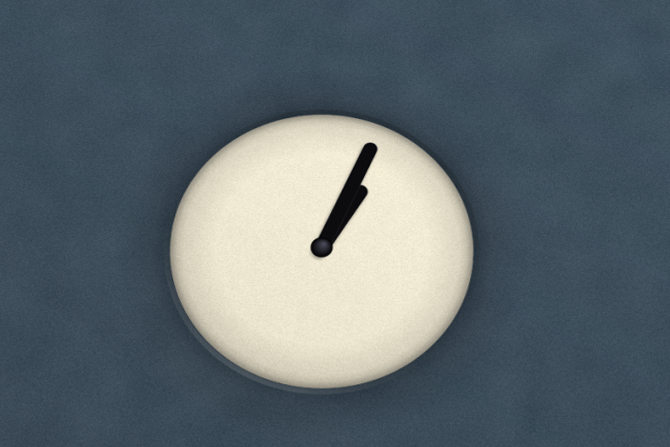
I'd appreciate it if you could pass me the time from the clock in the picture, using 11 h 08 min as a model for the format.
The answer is 1 h 04 min
